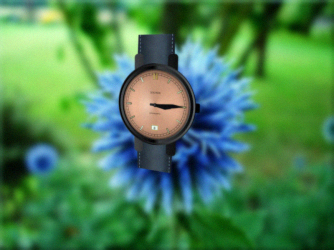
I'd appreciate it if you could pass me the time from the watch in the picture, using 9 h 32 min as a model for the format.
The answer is 3 h 15 min
